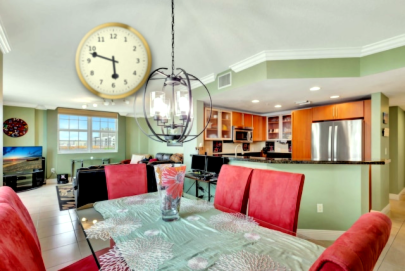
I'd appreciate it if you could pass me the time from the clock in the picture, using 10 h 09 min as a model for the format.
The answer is 5 h 48 min
